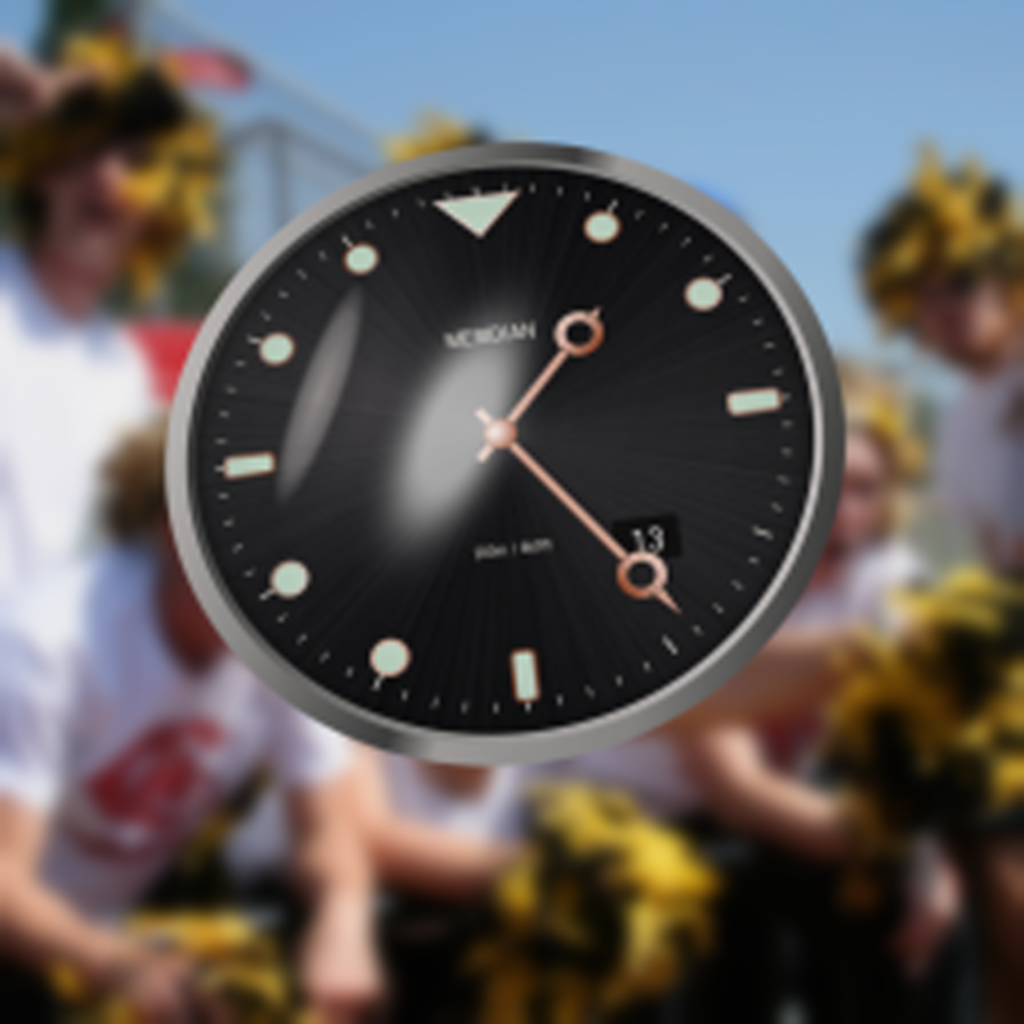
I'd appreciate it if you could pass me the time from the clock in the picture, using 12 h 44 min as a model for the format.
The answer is 1 h 24 min
